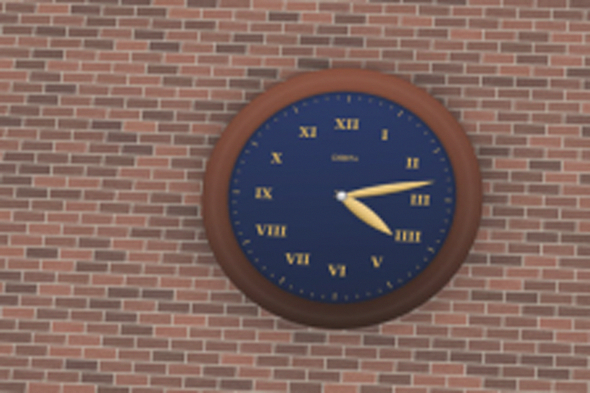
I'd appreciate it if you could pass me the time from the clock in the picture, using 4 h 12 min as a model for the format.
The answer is 4 h 13 min
